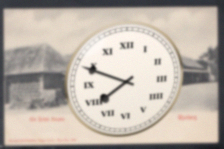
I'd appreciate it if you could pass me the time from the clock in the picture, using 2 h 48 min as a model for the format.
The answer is 7 h 49 min
